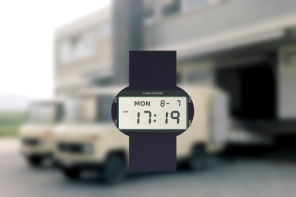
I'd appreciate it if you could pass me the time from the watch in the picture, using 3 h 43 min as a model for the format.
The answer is 17 h 19 min
